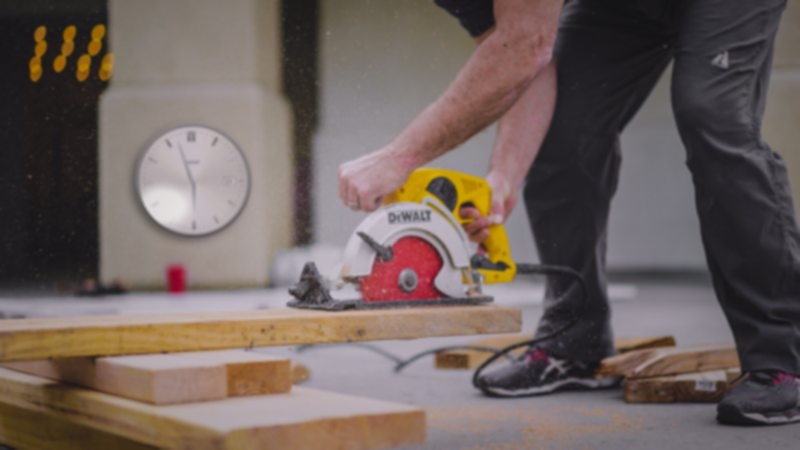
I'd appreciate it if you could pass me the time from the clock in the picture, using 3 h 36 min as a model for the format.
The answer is 5 h 57 min
